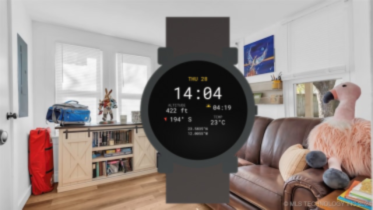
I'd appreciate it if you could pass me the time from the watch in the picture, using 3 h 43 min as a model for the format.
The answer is 14 h 04 min
